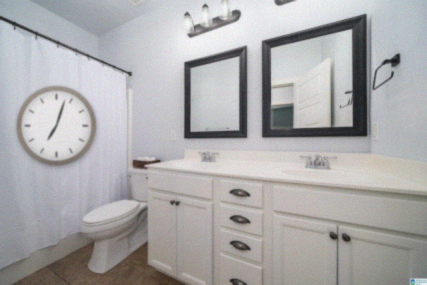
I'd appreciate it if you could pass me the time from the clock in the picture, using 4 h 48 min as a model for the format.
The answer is 7 h 03 min
